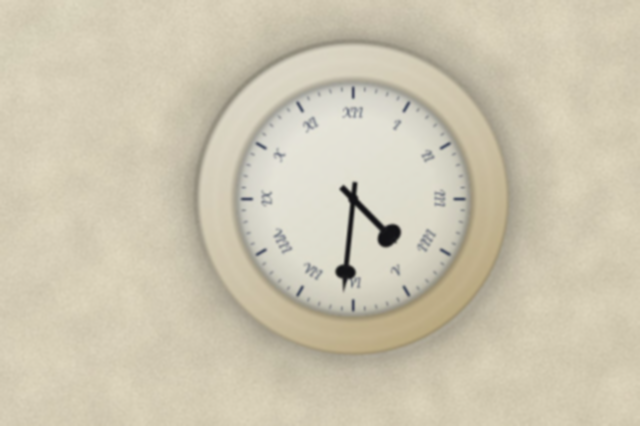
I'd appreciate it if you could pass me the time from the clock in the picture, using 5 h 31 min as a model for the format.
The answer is 4 h 31 min
